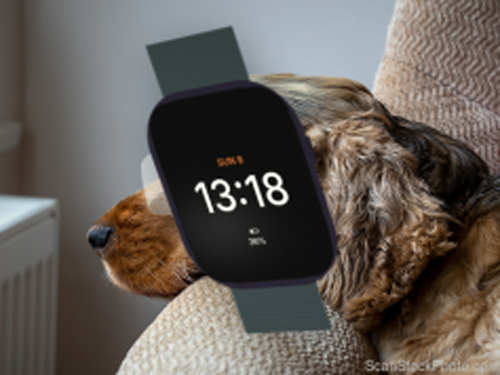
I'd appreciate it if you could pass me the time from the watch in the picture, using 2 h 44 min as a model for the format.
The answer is 13 h 18 min
